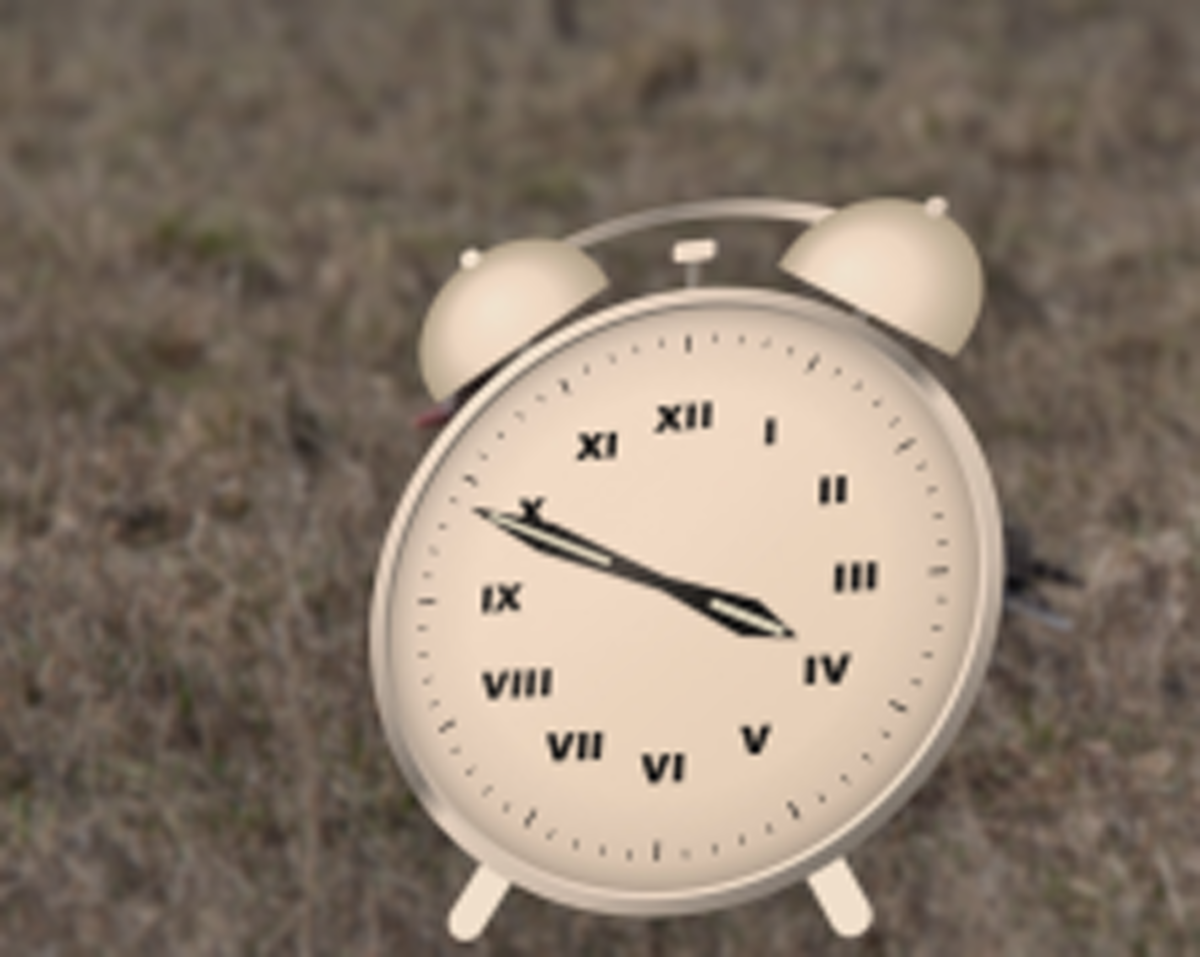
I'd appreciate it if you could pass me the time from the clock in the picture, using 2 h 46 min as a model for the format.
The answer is 3 h 49 min
